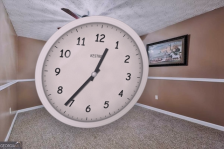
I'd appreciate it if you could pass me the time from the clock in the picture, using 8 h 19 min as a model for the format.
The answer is 12 h 36 min
